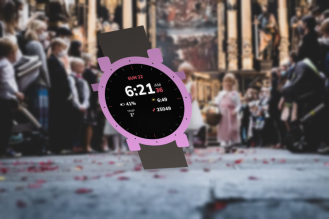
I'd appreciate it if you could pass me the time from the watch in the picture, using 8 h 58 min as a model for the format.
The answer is 6 h 21 min
